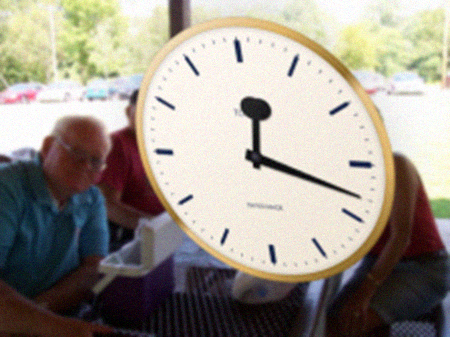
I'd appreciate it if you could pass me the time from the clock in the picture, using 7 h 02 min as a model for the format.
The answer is 12 h 18 min
